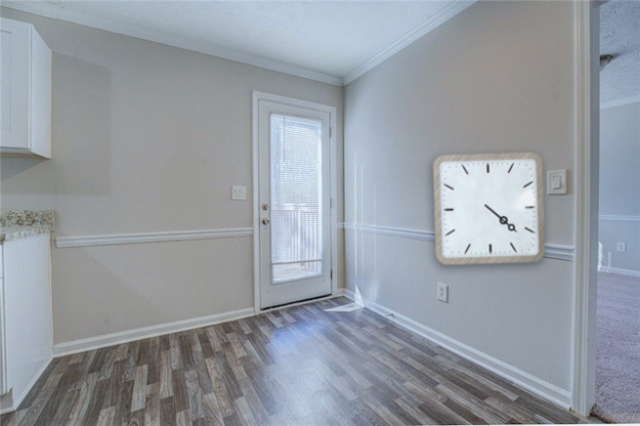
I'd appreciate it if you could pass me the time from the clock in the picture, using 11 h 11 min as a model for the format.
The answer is 4 h 22 min
